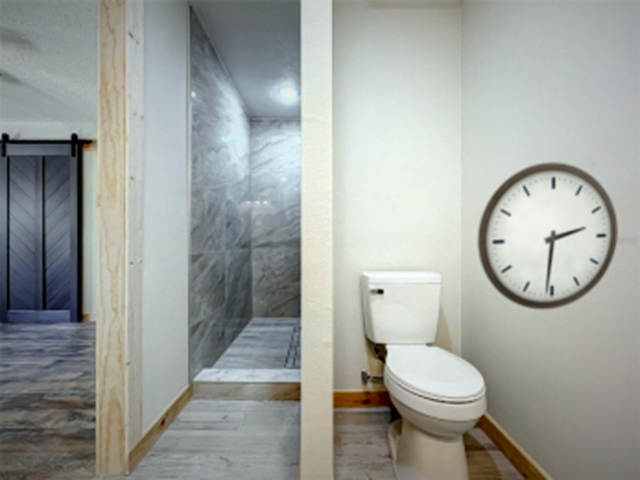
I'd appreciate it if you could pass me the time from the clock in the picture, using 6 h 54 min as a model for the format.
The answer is 2 h 31 min
